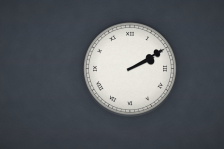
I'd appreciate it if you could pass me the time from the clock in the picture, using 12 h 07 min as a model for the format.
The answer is 2 h 10 min
